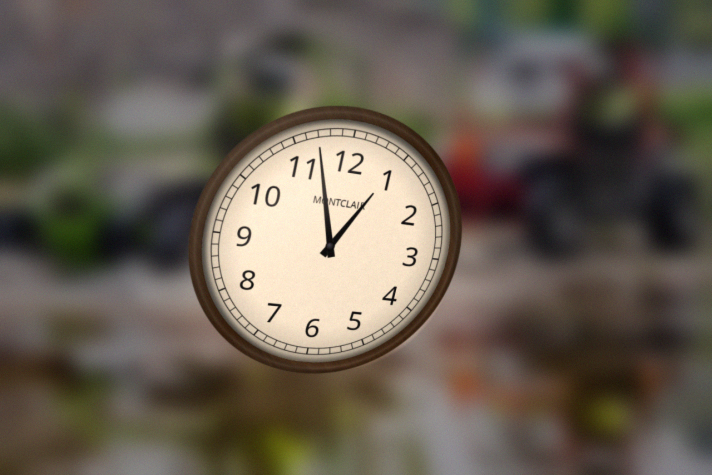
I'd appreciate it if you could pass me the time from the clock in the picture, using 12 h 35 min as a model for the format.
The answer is 12 h 57 min
